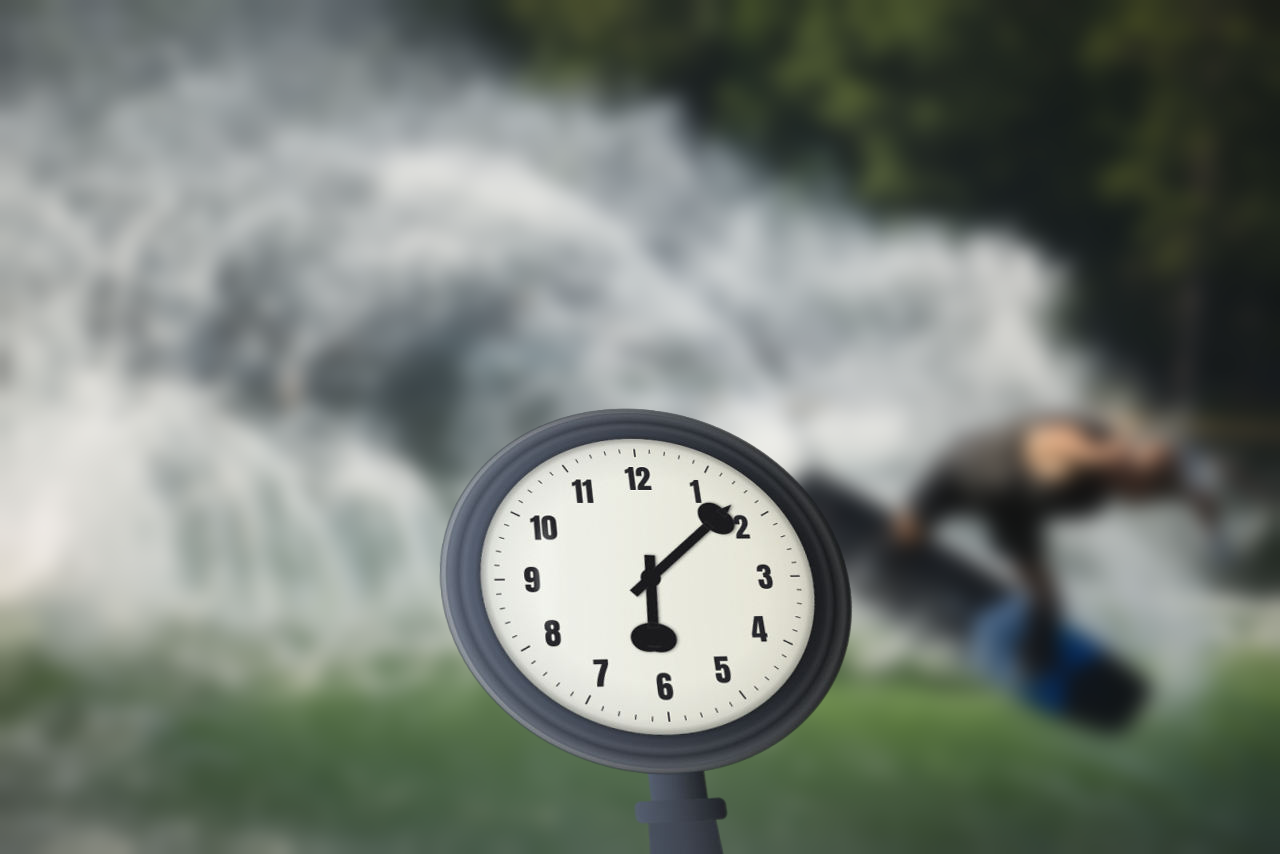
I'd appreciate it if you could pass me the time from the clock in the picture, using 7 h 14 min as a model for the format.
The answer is 6 h 08 min
